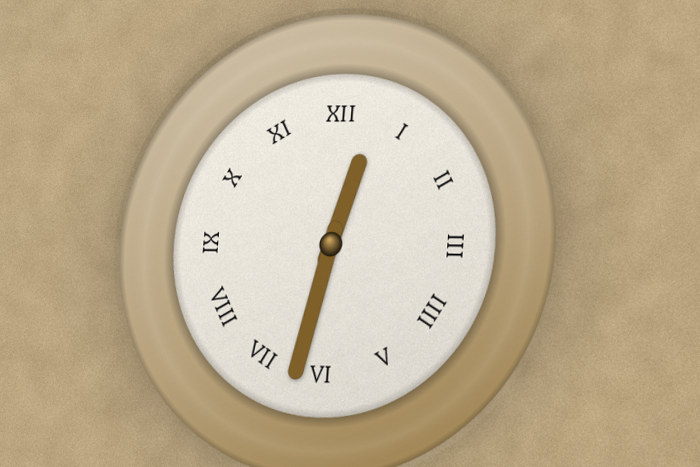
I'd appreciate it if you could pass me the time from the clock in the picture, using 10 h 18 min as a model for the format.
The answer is 12 h 32 min
